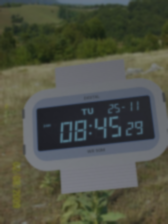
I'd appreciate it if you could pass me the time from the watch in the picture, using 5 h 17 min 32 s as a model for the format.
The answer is 8 h 45 min 29 s
